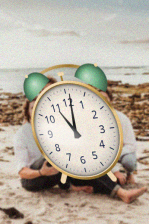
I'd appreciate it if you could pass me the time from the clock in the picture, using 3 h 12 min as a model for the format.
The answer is 11 h 01 min
